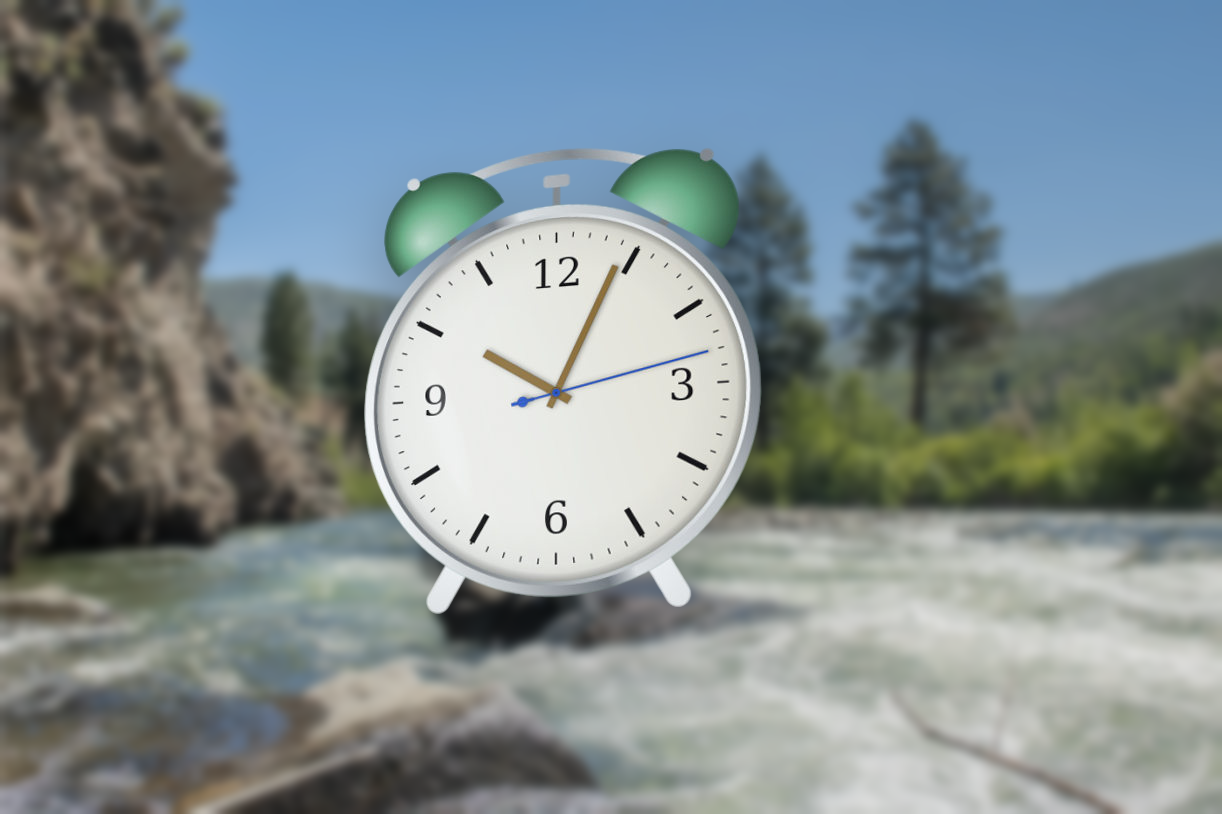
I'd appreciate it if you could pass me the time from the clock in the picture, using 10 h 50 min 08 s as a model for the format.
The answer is 10 h 04 min 13 s
